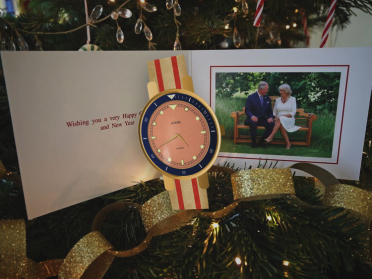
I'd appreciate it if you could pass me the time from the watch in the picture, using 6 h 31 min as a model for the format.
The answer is 4 h 41 min
